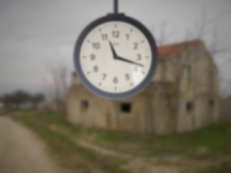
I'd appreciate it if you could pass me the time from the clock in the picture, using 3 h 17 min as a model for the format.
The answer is 11 h 18 min
